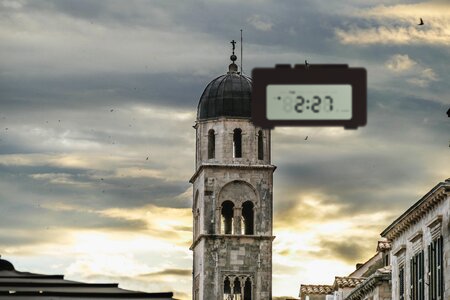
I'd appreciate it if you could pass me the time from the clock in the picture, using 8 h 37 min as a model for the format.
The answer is 2 h 27 min
